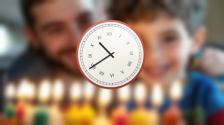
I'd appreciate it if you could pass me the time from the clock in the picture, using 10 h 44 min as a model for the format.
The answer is 10 h 40 min
